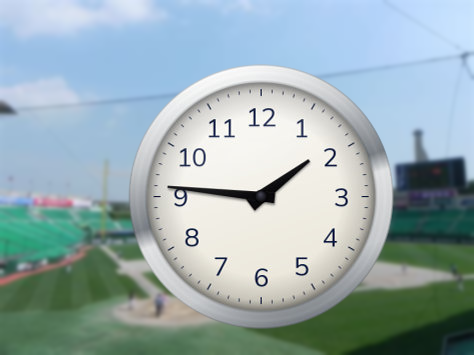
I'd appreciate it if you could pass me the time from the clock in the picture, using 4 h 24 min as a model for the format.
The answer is 1 h 46 min
